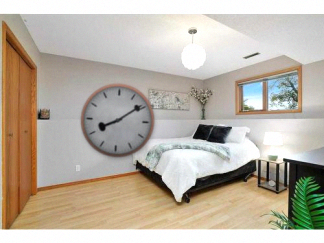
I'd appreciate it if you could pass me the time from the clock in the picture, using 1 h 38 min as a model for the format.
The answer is 8 h 09 min
